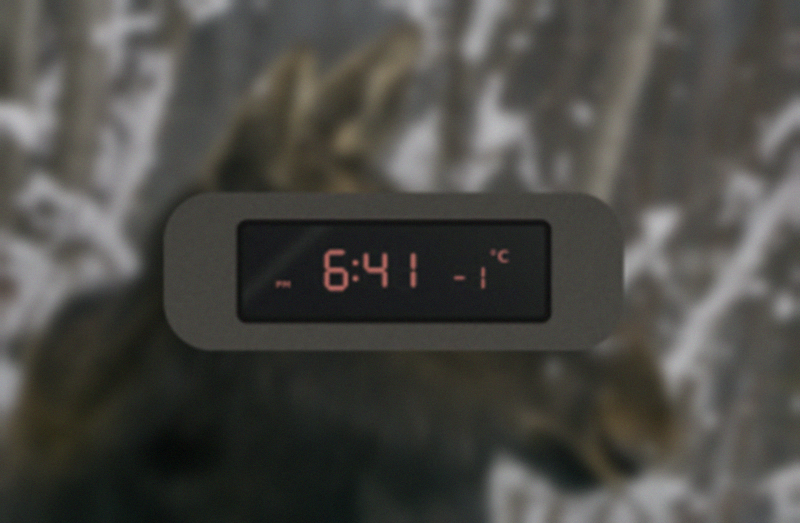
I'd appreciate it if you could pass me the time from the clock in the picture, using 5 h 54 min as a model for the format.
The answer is 6 h 41 min
